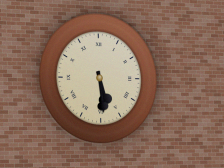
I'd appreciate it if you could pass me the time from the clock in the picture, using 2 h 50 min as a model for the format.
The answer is 5 h 29 min
